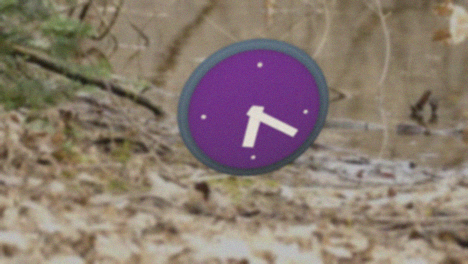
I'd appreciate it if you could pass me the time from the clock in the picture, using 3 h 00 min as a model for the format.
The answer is 6 h 20 min
